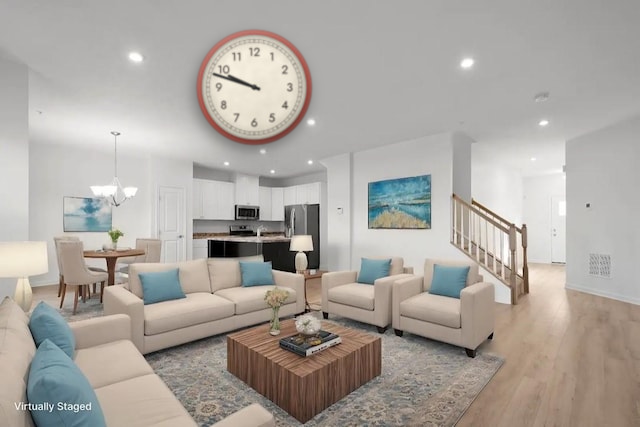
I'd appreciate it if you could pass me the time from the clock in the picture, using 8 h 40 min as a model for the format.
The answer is 9 h 48 min
